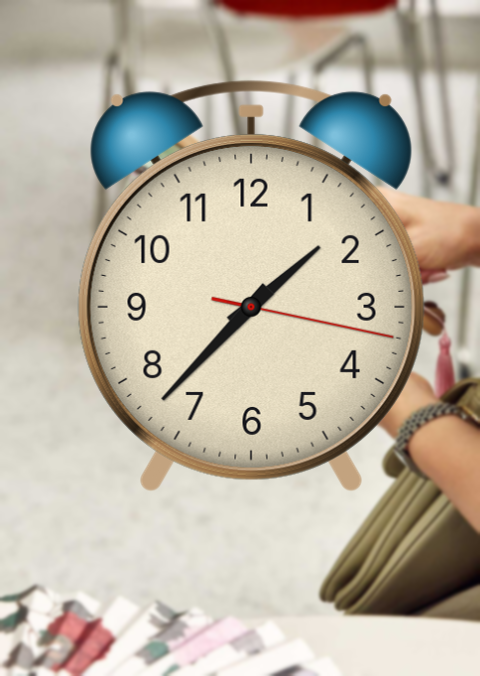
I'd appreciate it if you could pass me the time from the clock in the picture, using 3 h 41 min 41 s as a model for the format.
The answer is 1 h 37 min 17 s
